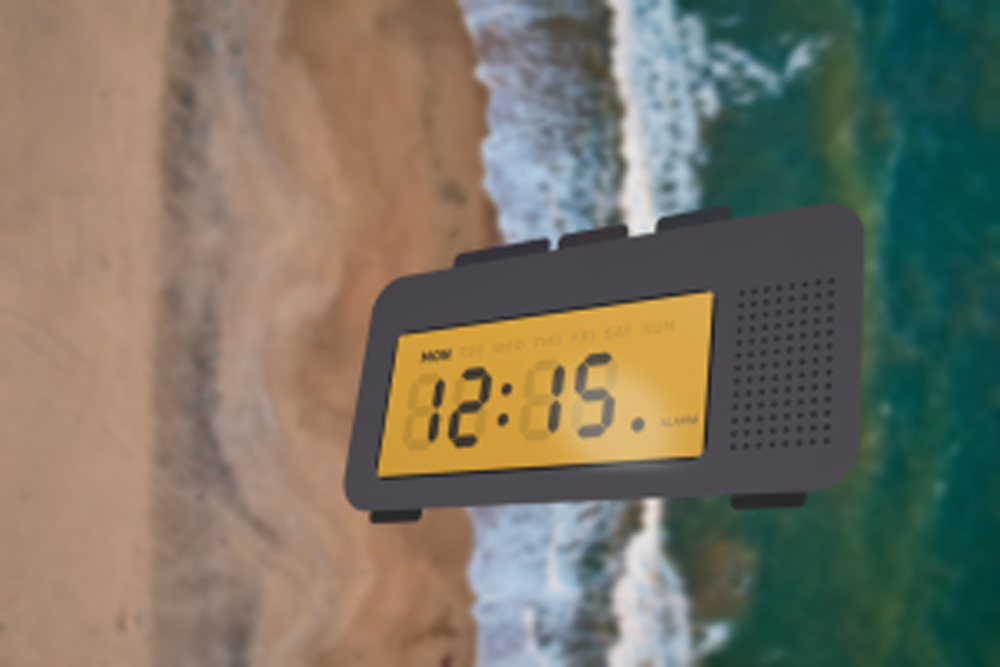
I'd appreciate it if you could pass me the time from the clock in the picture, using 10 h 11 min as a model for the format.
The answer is 12 h 15 min
